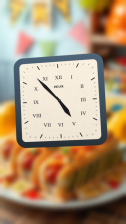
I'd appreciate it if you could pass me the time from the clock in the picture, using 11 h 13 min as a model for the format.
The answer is 4 h 53 min
